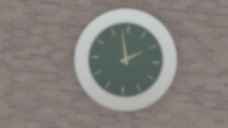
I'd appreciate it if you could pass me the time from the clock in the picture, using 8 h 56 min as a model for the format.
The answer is 1 h 58 min
